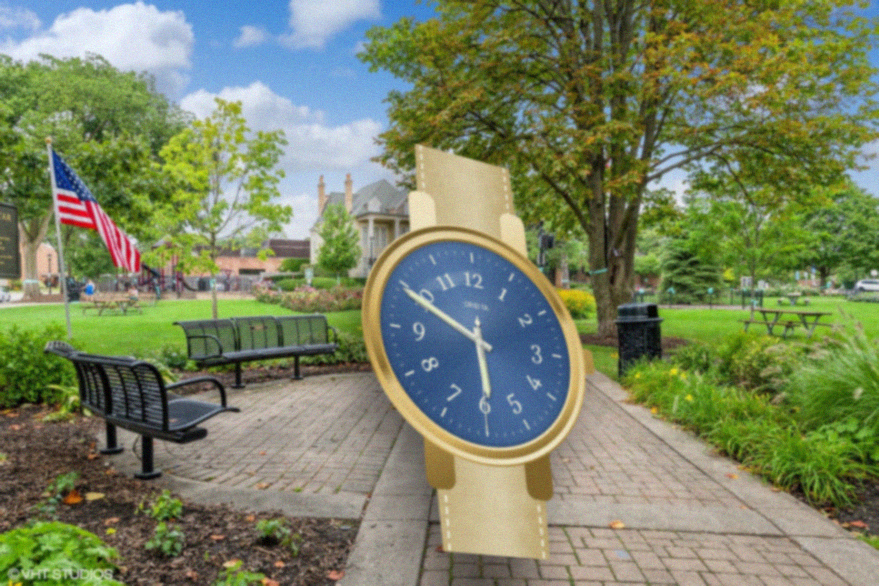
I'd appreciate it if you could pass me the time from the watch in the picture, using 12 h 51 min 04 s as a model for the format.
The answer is 5 h 49 min 30 s
